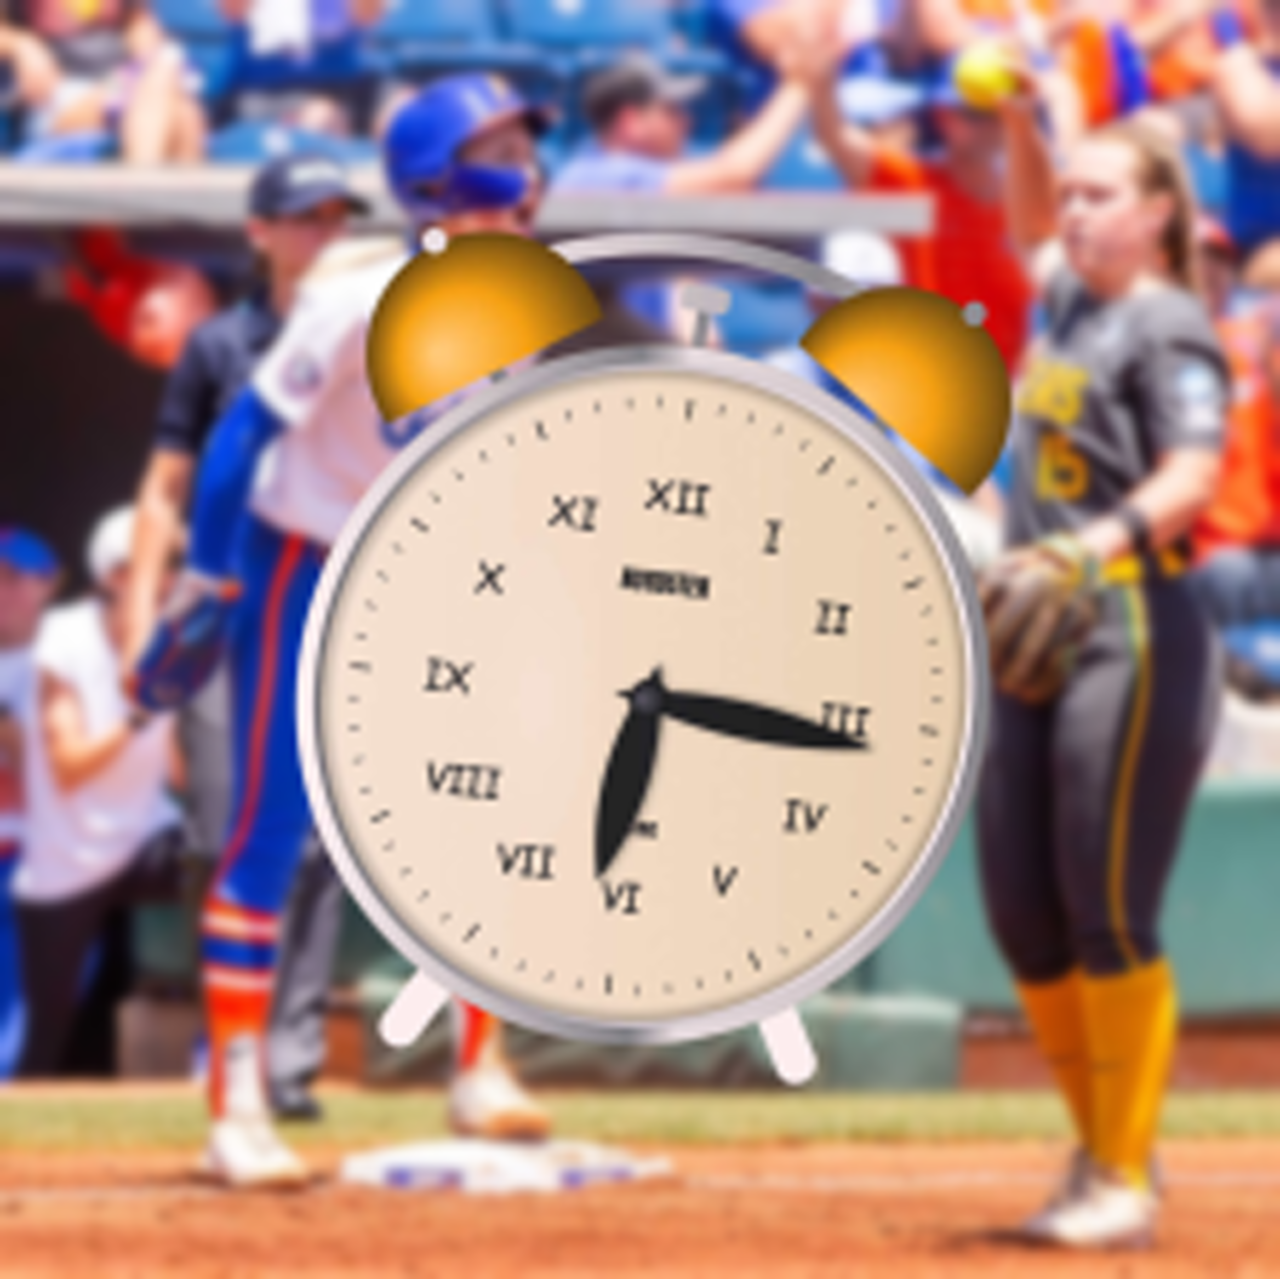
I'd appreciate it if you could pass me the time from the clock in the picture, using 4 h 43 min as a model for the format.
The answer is 6 h 16 min
